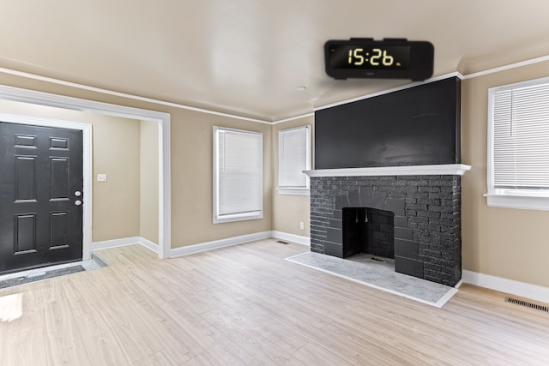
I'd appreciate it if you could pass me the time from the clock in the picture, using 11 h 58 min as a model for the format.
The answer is 15 h 26 min
